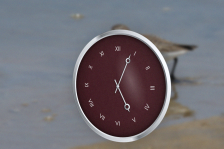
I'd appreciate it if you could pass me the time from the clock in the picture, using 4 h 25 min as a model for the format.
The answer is 5 h 04 min
